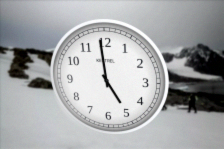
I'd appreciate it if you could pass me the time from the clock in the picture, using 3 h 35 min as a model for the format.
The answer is 4 h 59 min
